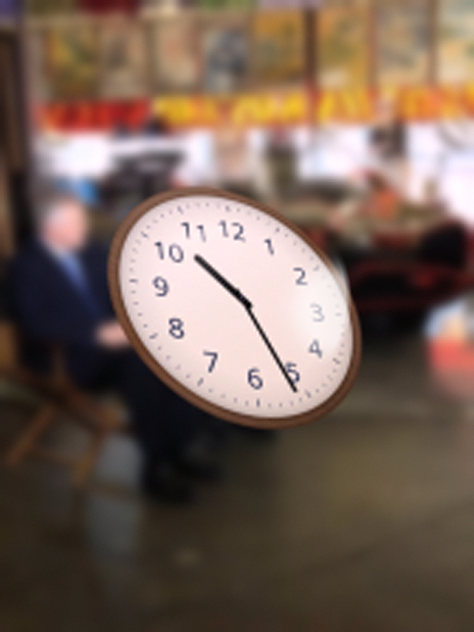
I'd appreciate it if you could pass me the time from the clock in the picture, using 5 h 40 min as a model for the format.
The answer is 10 h 26 min
